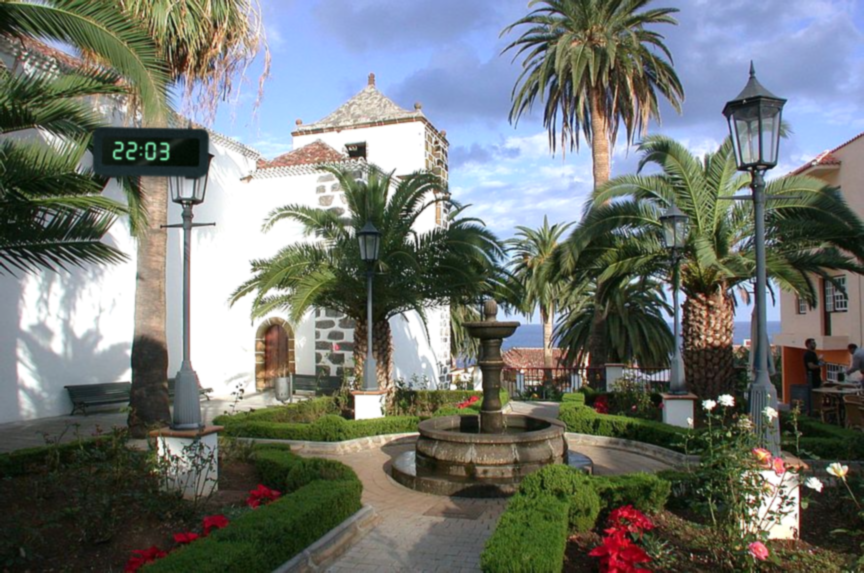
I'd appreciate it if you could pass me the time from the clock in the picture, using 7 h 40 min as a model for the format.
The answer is 22 h 03 min
